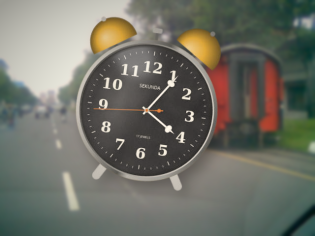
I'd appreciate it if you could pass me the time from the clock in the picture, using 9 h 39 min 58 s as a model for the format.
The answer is 4 h 05 min 44 s
